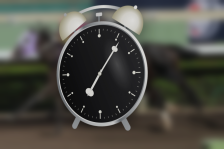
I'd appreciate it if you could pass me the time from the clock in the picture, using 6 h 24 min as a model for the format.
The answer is 7 h 06 min
